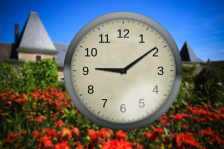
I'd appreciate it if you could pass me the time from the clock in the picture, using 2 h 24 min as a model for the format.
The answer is 9 h 09 min
